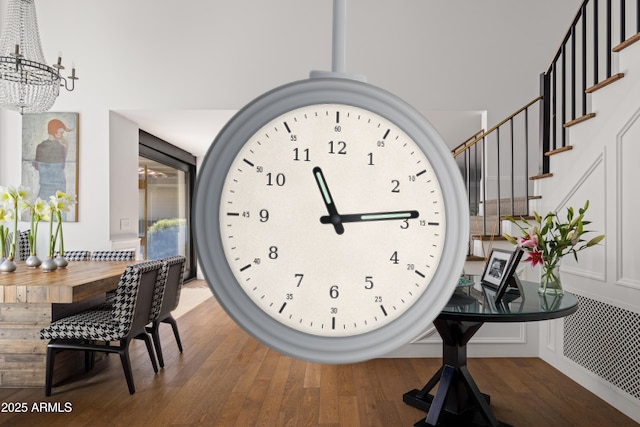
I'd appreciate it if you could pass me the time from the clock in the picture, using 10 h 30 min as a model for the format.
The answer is 11 h 14 min
